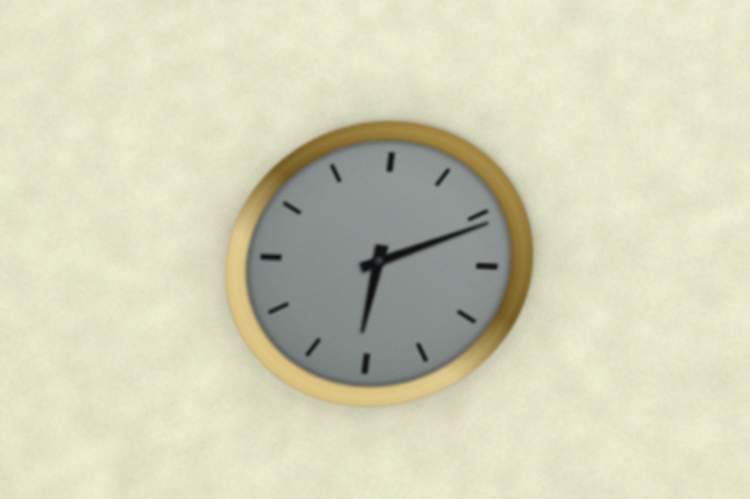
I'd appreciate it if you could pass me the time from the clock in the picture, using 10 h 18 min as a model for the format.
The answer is 6 h 11 min
